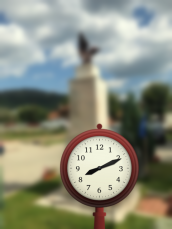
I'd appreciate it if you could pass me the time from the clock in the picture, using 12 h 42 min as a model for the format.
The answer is 8 h 11 min
